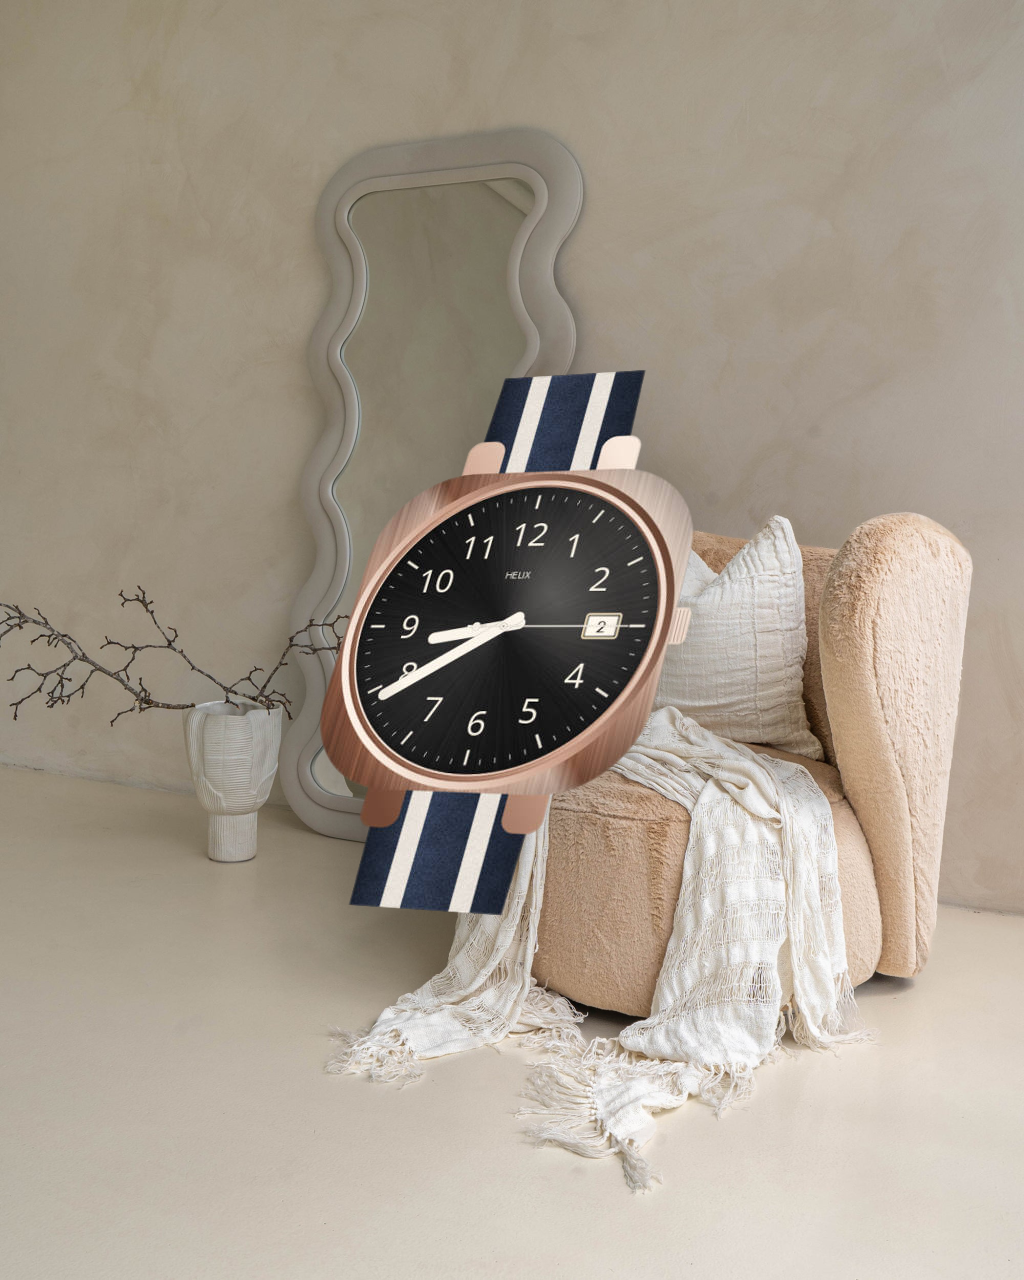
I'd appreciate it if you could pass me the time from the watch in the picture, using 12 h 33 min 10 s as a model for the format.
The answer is 8 h 39 min 15 s
